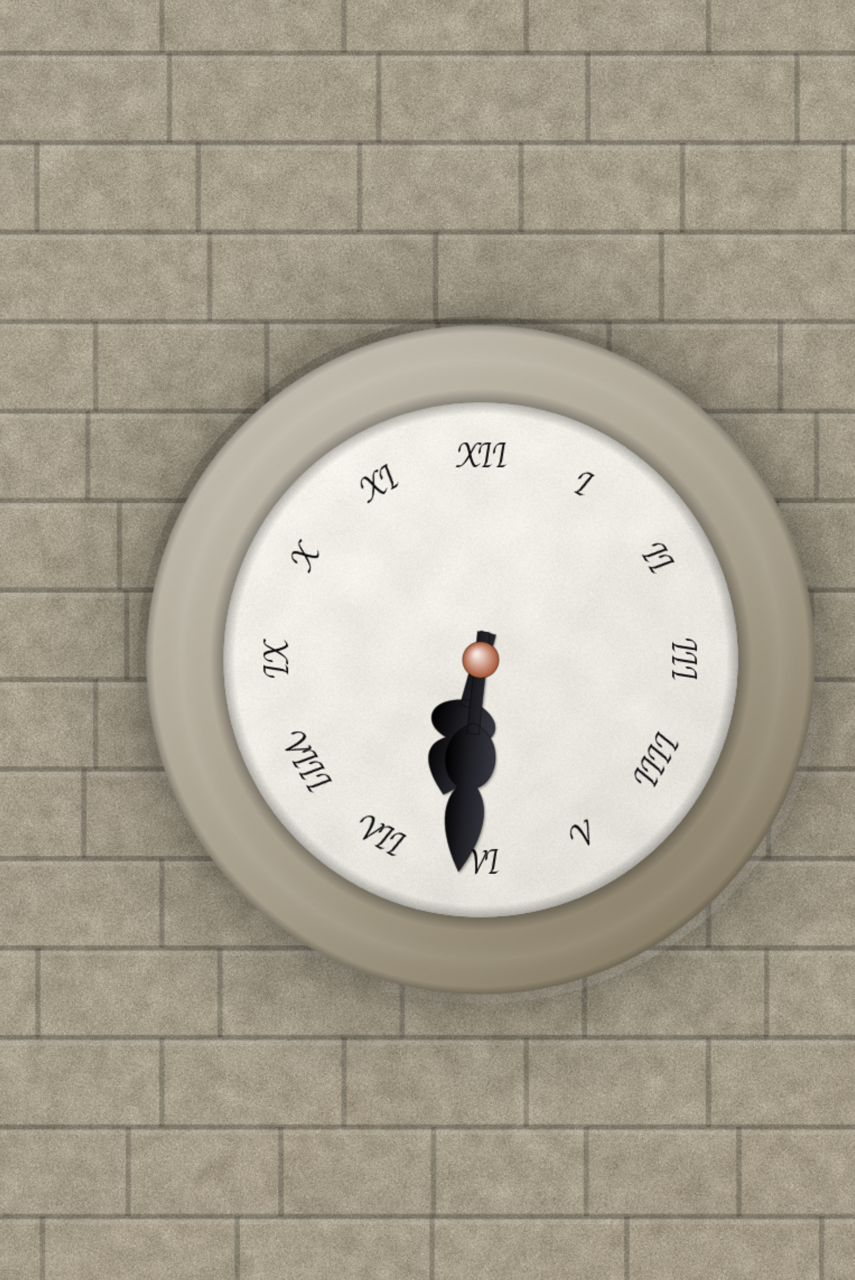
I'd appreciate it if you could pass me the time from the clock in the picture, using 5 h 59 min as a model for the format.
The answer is 6 h 31 min
